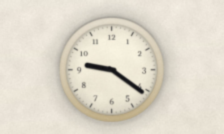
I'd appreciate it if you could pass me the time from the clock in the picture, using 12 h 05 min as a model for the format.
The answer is 9 h 21 min
